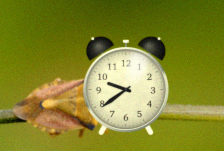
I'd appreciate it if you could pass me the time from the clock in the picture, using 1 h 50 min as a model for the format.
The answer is 9 h 39 min
